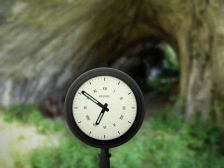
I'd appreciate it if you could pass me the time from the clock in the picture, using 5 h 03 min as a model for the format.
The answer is 6 h 51 min
